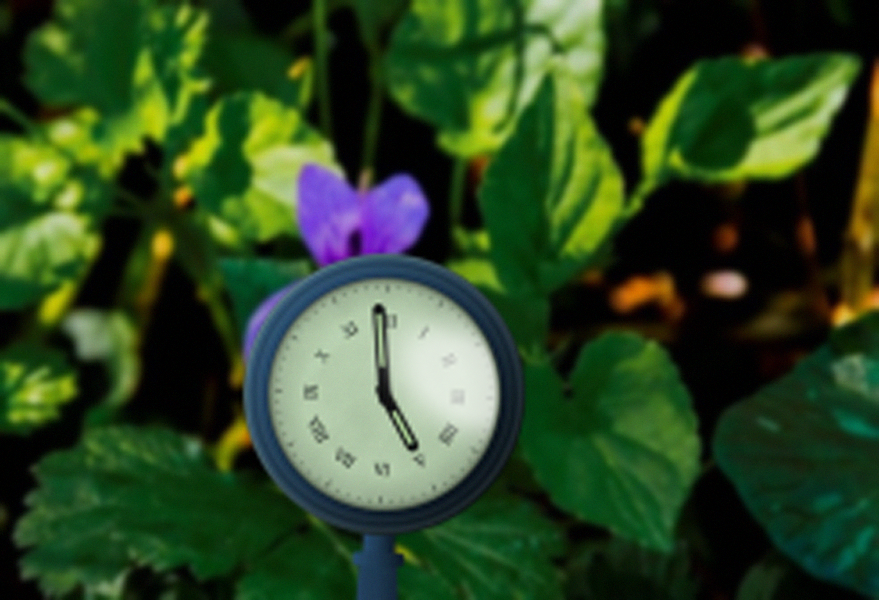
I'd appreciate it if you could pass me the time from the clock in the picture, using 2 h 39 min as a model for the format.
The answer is 4 h 59 min
